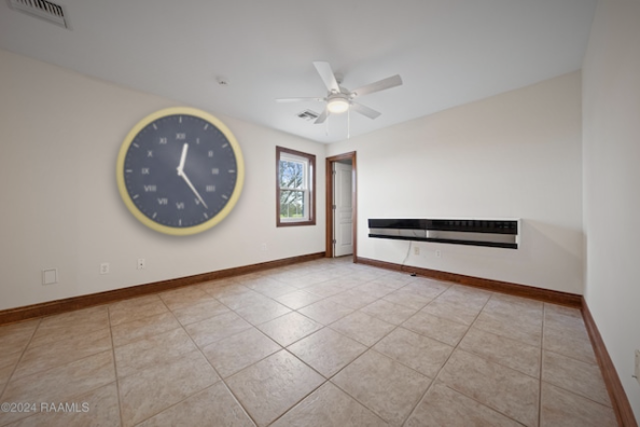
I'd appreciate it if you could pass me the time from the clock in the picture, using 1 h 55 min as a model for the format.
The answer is 12 h 24 min
